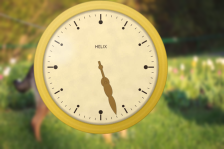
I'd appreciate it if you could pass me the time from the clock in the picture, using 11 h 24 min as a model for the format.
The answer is 5 h 27 min
